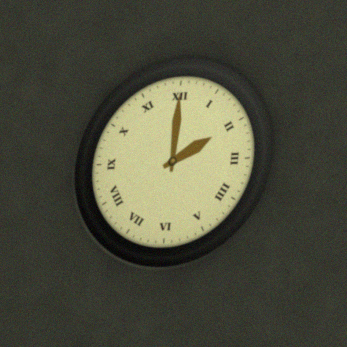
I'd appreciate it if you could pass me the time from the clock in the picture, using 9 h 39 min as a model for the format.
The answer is 2 h 00 min
